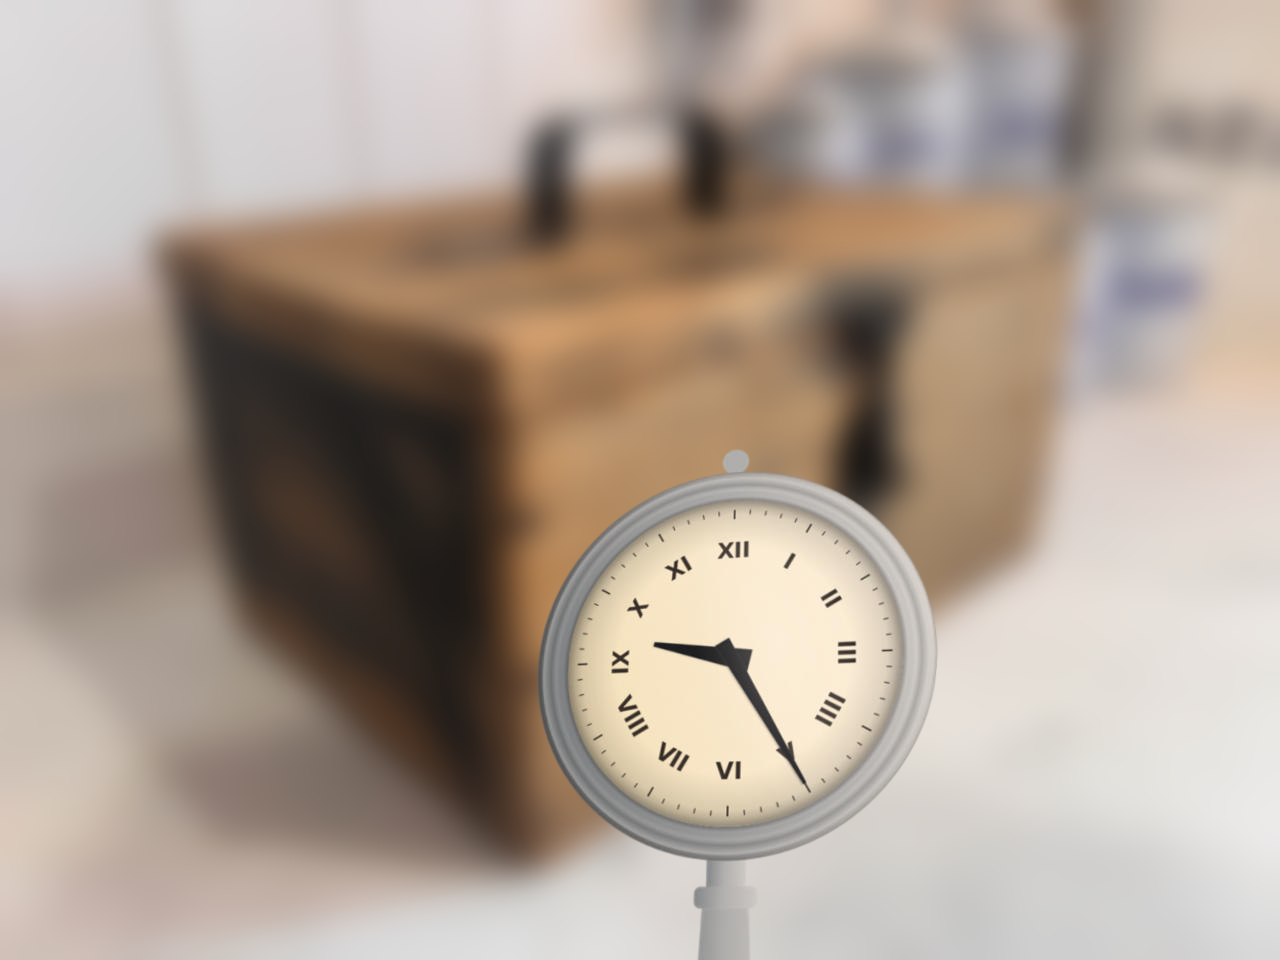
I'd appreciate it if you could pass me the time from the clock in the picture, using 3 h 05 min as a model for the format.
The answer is 9 h 25 min
